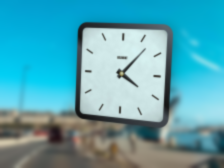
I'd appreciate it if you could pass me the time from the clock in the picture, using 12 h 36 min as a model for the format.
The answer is 4 h 07 min
